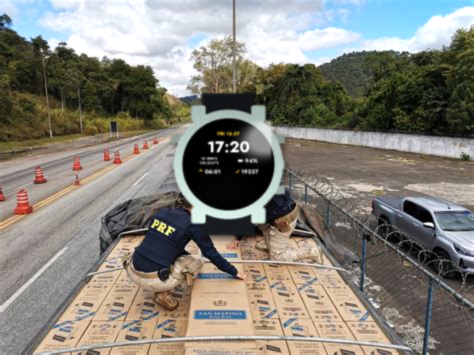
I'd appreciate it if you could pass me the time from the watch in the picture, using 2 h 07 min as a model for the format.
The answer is 17 h 20 min
